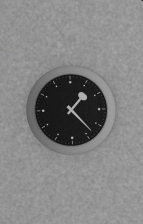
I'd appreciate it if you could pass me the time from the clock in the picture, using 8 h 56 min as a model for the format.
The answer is 1 h 23 min
